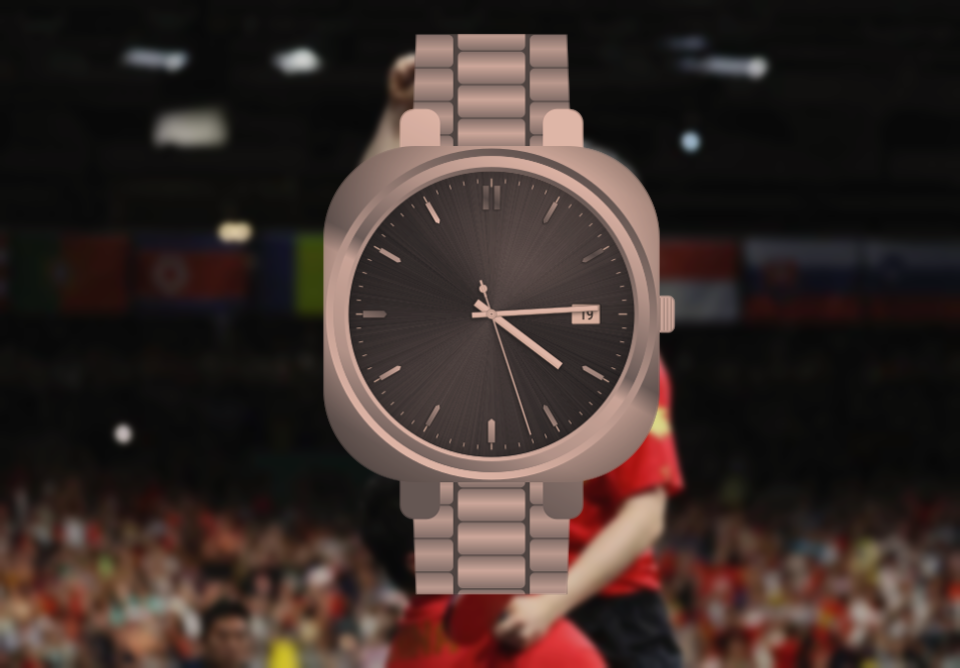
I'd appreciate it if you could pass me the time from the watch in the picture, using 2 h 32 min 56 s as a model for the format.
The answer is 4 h 14 min 27 s
